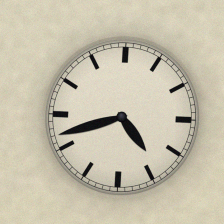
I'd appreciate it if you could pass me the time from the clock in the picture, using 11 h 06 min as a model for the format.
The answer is 4 h 42 min
